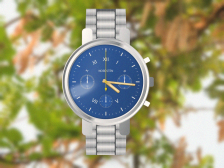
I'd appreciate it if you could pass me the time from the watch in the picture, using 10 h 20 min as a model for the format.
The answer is 4 h 16 min
